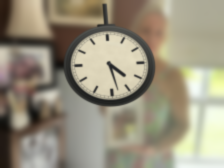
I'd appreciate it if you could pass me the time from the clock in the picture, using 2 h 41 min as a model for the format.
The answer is 4 h 28 min
